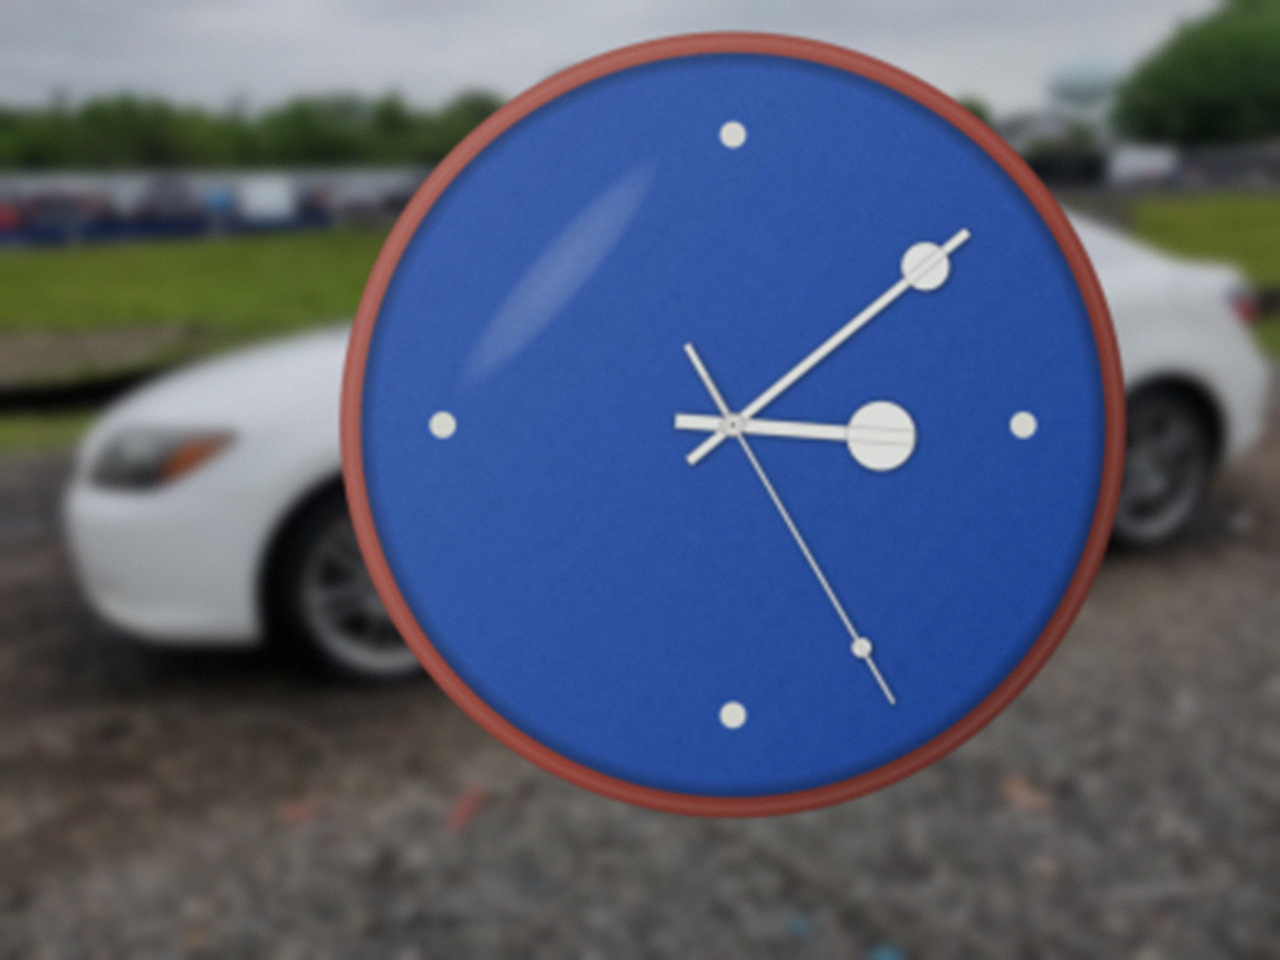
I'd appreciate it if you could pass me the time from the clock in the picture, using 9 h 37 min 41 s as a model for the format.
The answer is 3 h 08 min 25 s
